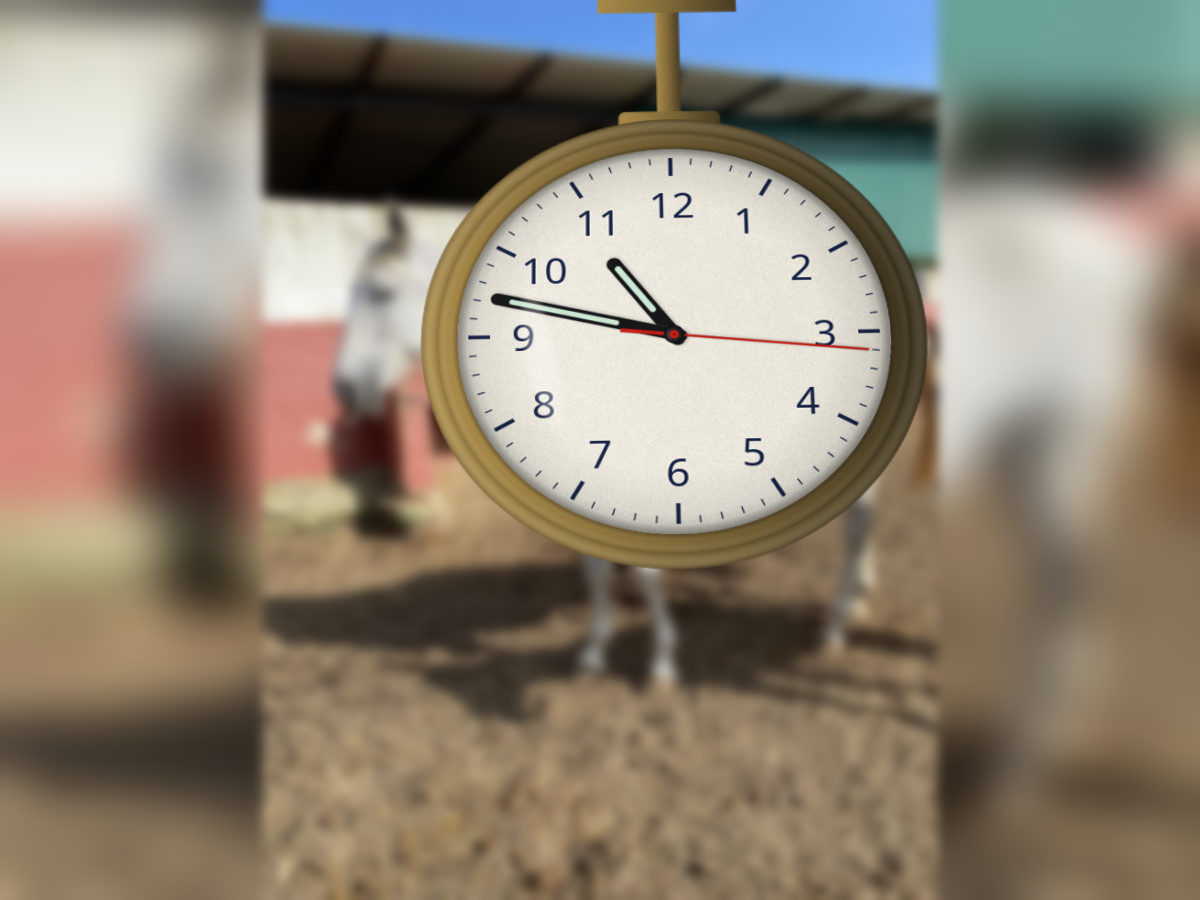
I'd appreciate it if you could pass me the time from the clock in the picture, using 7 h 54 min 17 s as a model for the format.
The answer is 10 h 47 min 16 s
